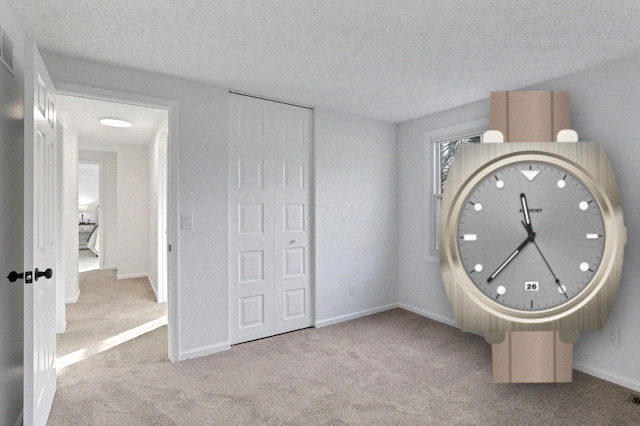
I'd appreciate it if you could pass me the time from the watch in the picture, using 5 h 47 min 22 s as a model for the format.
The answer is 11 h 37 min 25 s
